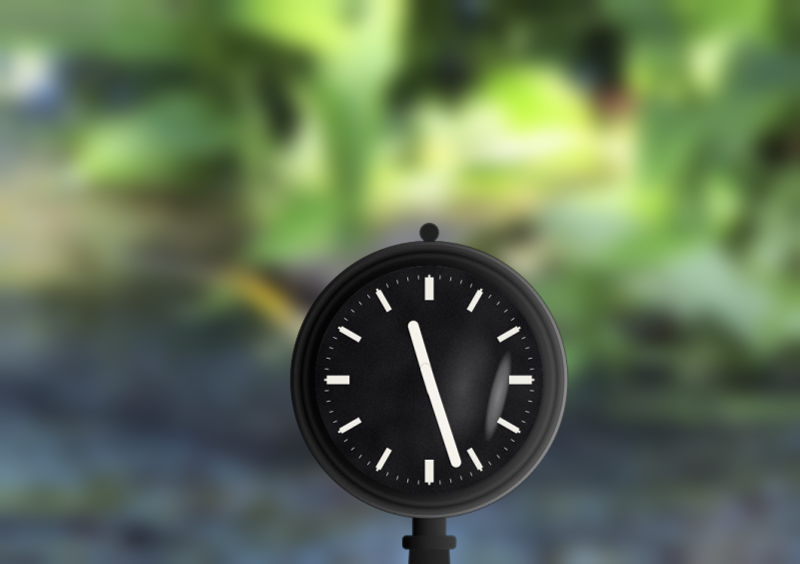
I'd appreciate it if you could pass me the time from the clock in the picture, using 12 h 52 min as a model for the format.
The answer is 11 h 27 min
